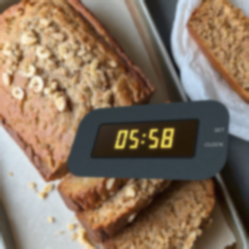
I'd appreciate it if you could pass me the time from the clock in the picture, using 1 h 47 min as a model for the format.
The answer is 5 h 58 min
